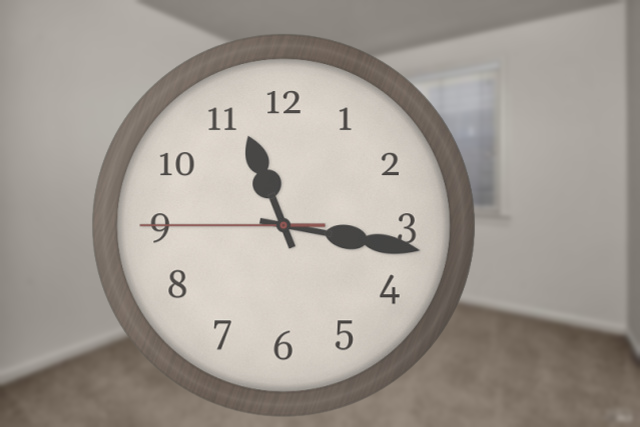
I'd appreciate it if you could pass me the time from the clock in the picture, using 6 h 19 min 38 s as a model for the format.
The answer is 11 h 16 min 45 s
